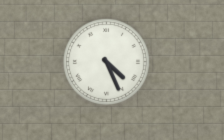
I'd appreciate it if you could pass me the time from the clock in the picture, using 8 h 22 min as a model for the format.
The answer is 4 h 26 min
